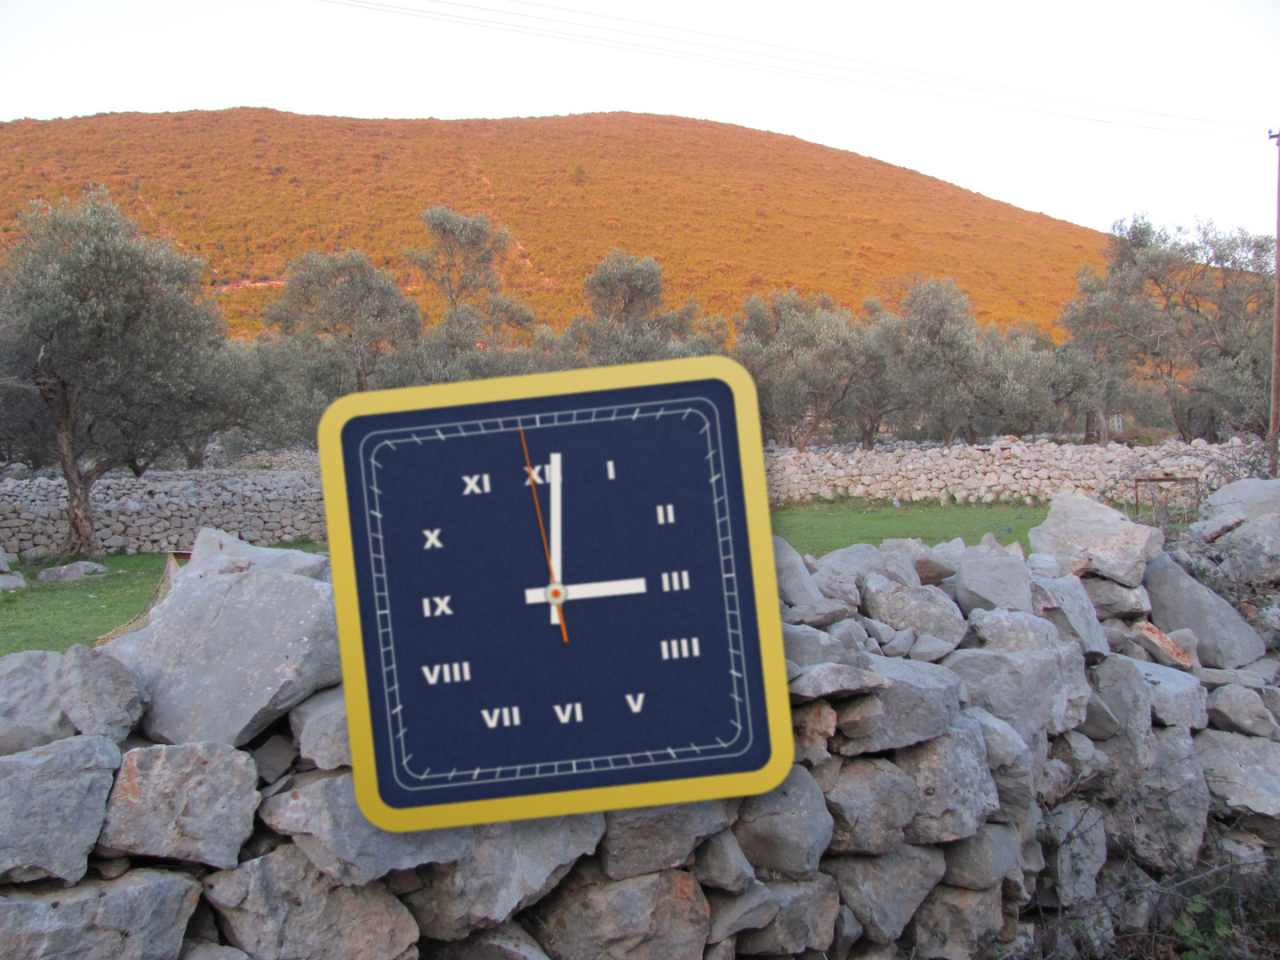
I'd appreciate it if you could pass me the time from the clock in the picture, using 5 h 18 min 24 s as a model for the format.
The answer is 3 h 00 min 59 s
